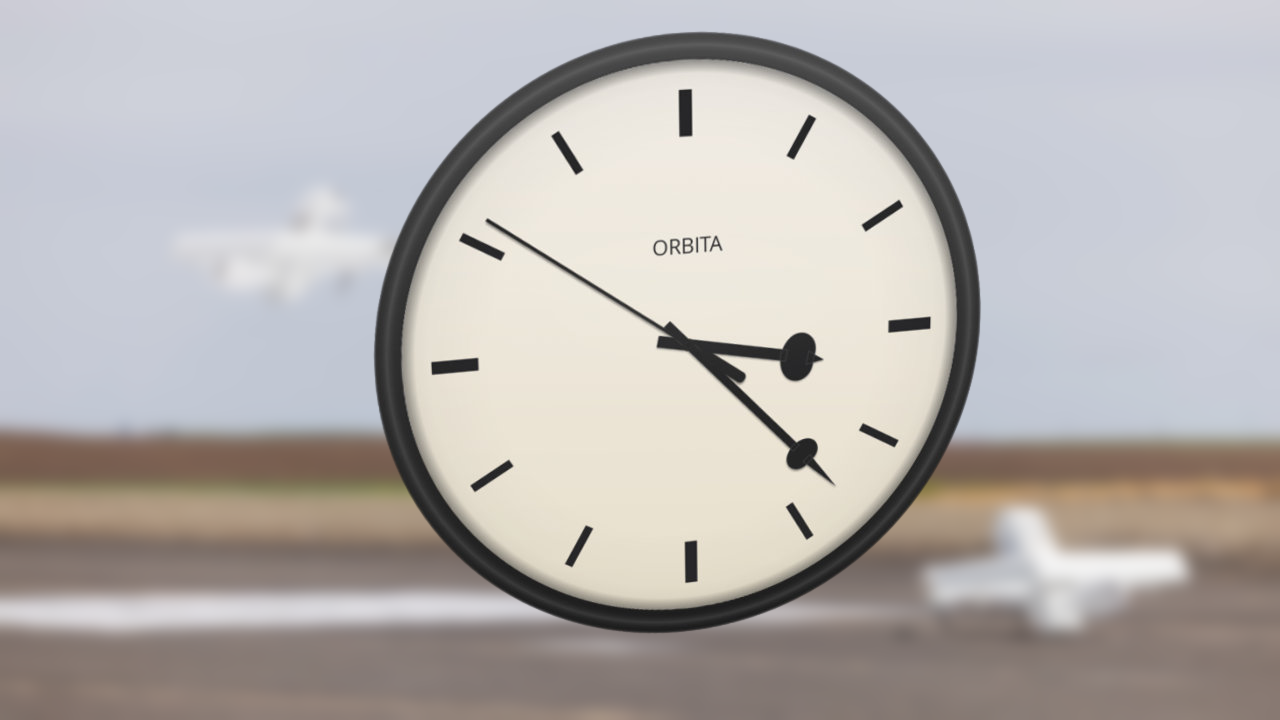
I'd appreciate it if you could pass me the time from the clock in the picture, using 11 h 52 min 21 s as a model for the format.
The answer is 3 h 22 min 51 s
